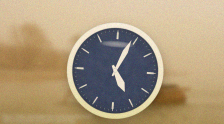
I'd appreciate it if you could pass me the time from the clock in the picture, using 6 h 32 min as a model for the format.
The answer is 5 h 04 min
